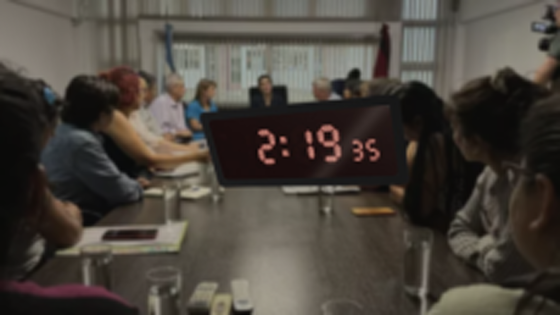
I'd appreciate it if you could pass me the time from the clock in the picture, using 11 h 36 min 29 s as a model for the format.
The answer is 2 h 19 min 35 s
